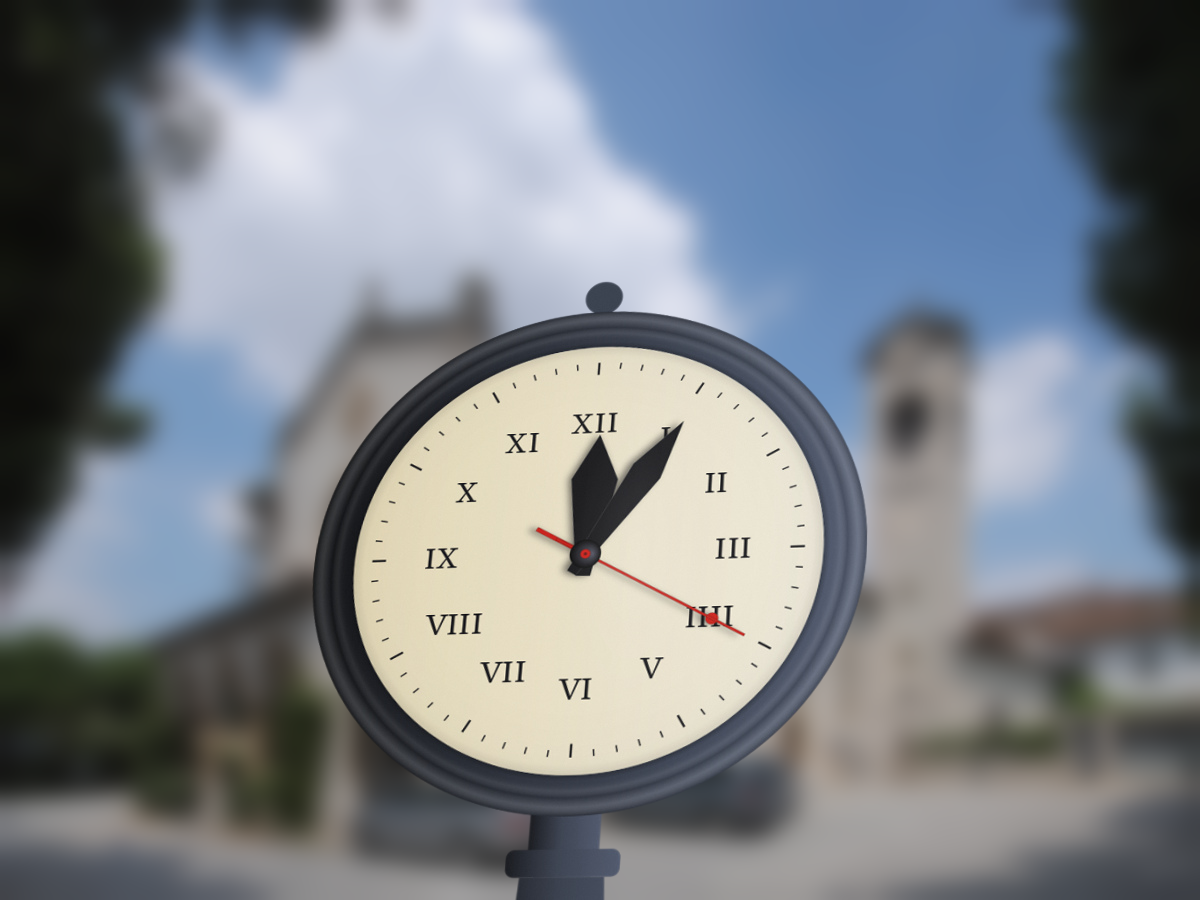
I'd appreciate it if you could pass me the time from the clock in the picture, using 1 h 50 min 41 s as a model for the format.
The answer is 12 h 05 min 20 s
